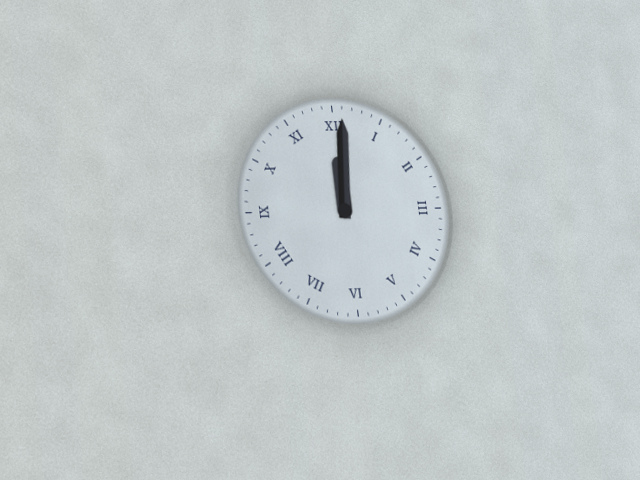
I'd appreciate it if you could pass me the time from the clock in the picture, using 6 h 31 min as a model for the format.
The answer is 12 h 01 min
